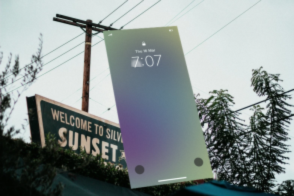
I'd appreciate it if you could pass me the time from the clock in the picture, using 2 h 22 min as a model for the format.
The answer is 7 h 07 min
